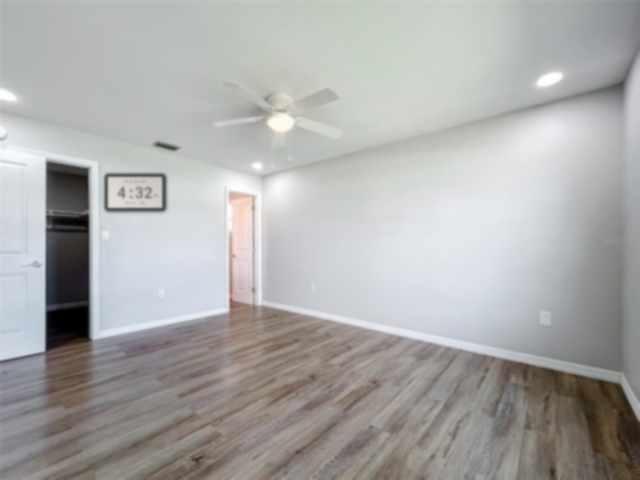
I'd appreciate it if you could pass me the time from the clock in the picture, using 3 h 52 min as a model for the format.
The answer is 4 h 32 min
